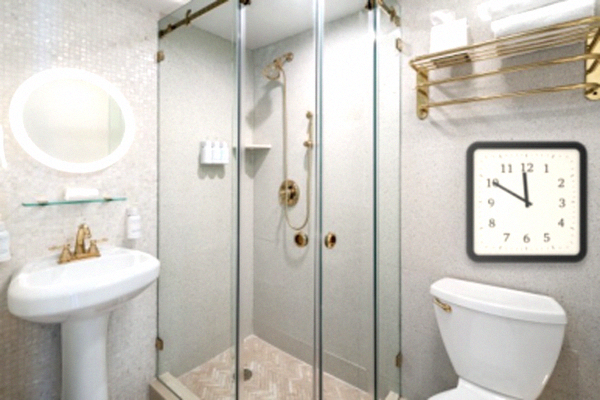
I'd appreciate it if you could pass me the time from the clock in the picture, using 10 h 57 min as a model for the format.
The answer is 11 h 50 min
